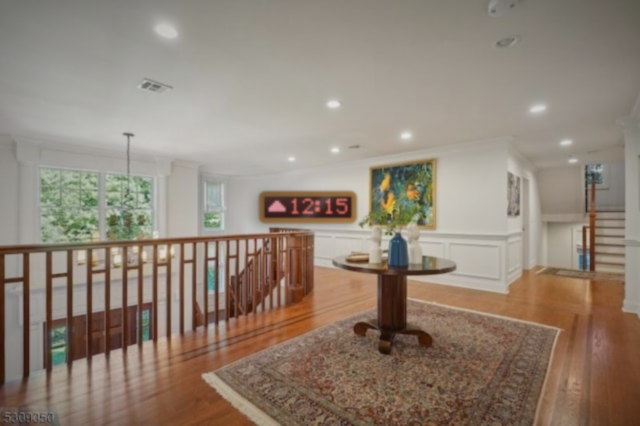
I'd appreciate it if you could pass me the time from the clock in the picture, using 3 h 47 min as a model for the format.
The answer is 12 h 15 min
